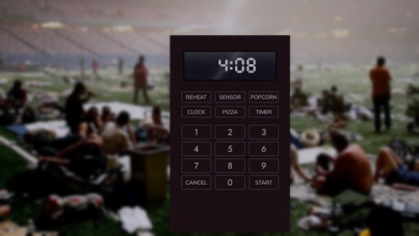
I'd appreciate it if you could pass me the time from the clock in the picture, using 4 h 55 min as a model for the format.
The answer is 4 h 08 min
